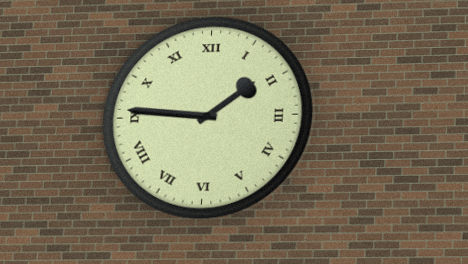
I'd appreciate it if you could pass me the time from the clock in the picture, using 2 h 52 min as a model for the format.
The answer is 1 h 46 min
